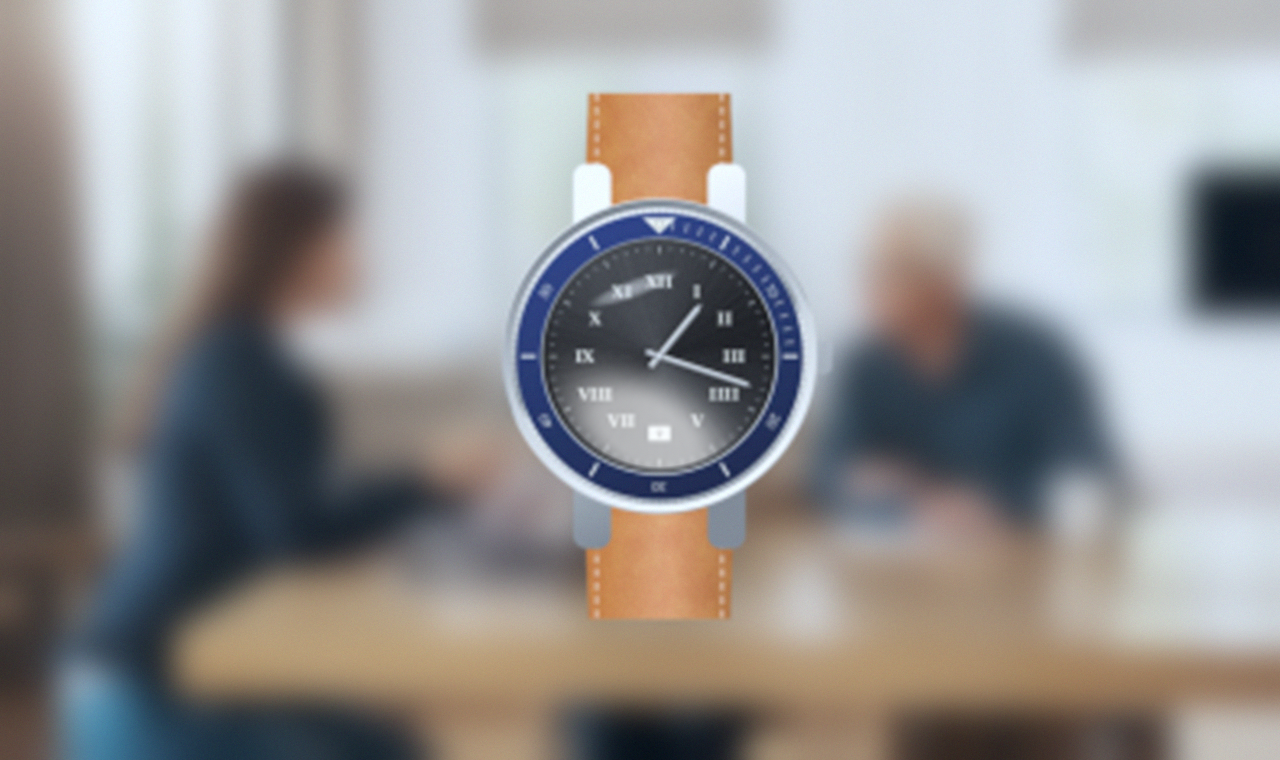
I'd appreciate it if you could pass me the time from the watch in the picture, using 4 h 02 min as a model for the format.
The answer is 1 h 18 min
